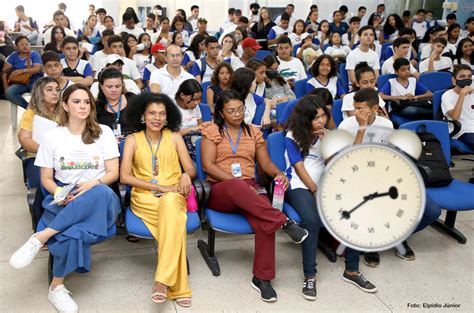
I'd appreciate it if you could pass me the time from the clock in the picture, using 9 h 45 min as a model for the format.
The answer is 2 h 39 min
